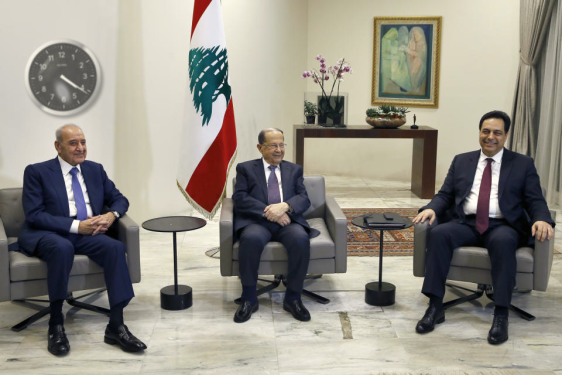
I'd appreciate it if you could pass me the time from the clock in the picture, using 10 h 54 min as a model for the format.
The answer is 4 h 21 min
